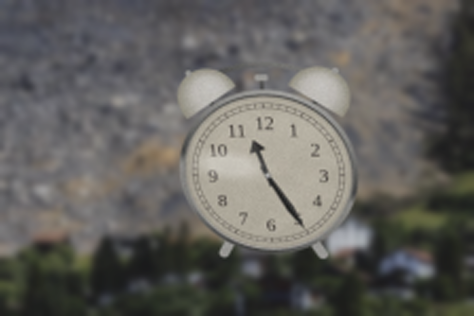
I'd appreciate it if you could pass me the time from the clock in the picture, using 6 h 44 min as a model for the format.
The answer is 11 h 25 min
